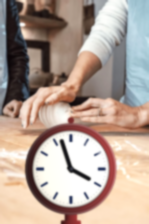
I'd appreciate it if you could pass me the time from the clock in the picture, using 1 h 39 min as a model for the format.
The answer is 3 h 57 min
